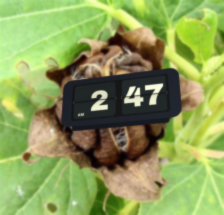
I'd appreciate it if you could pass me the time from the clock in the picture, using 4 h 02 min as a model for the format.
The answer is 2 h 47 min
